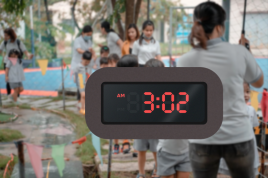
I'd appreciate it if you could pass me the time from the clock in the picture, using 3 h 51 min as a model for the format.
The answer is 3 h 02 min
